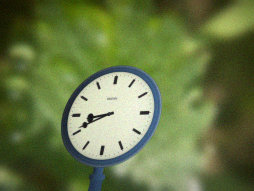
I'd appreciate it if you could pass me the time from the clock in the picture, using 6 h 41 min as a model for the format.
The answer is 8 h 41 min
